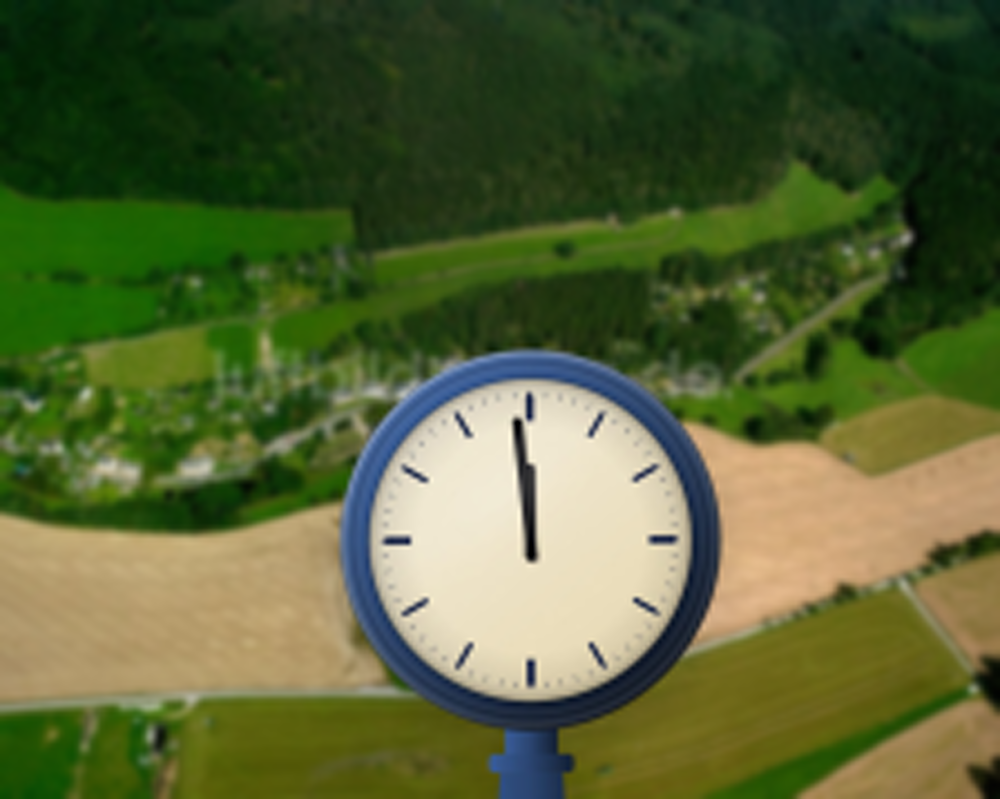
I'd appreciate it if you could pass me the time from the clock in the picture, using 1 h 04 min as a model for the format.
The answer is 11 h 59 min
